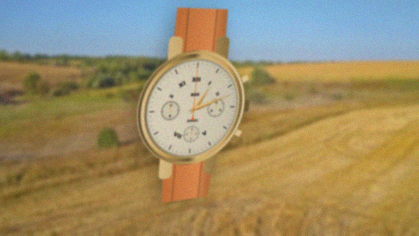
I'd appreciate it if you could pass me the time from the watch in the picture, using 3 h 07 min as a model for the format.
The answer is 1 h 12 min
